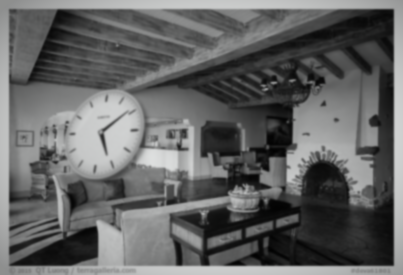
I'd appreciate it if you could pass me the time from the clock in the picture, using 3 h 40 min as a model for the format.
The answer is 5 h 09 min
